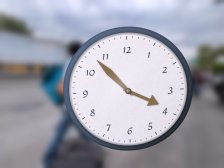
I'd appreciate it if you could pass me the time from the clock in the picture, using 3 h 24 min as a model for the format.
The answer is 3 h 53 min
